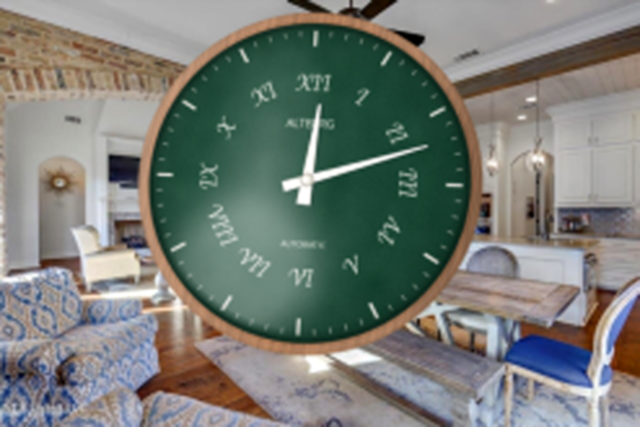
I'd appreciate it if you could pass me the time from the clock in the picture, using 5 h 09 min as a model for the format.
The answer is 12 h 12 min
